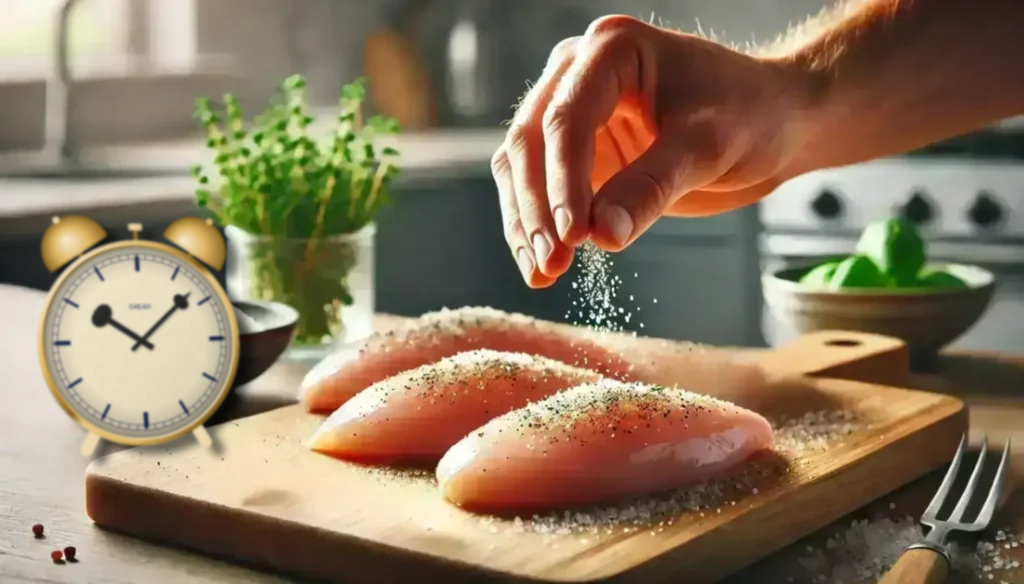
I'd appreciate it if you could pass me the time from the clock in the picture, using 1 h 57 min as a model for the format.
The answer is 10 h 08 min
